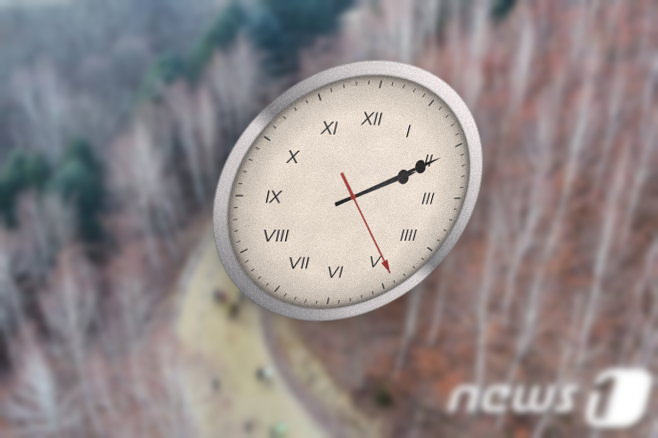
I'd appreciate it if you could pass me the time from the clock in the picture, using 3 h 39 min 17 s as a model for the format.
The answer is 2 h 10 min 24 s
